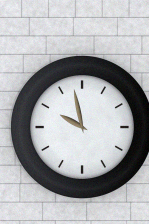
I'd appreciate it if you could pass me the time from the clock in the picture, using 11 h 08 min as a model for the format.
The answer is 9 h 58 min
